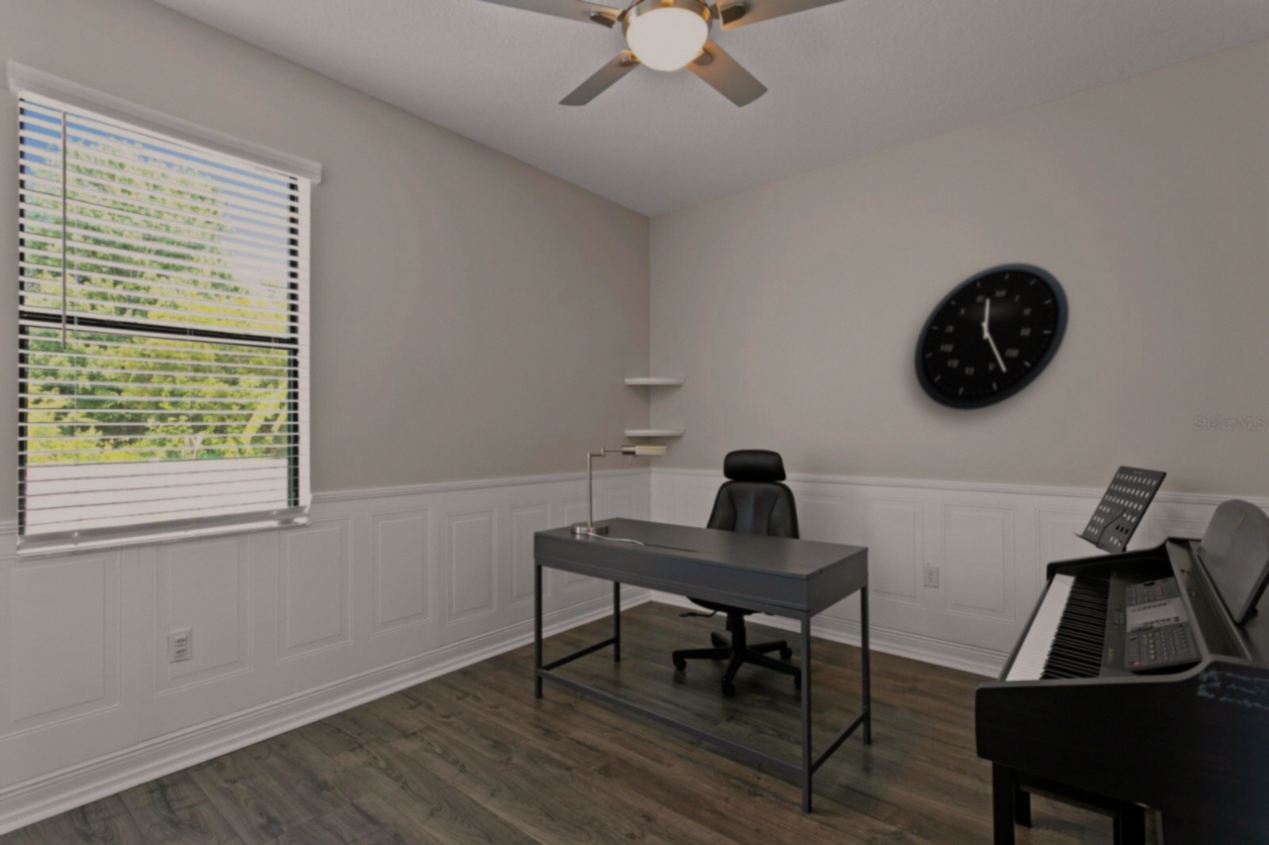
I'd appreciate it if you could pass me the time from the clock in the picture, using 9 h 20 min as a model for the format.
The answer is 11 h 23 min
